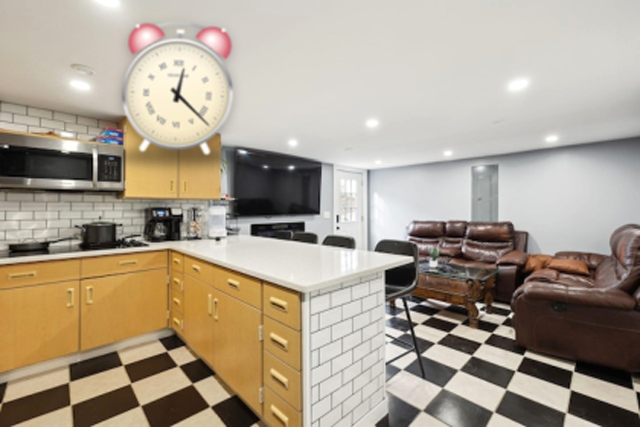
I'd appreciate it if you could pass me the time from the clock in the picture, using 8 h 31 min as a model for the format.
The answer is 12 h 22 min
